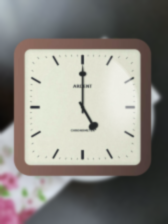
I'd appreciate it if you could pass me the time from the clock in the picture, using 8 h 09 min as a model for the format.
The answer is 5 h 00 min
